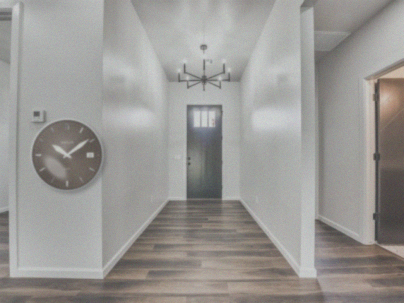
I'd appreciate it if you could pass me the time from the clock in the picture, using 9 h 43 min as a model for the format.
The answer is 10 h 09 min
